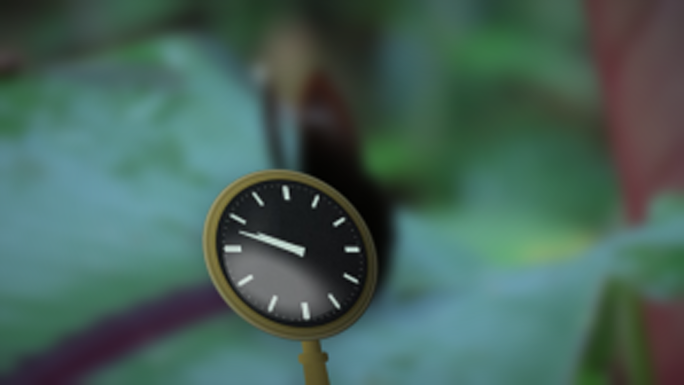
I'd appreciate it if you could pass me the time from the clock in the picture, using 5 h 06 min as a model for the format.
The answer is 9 h 48 min
